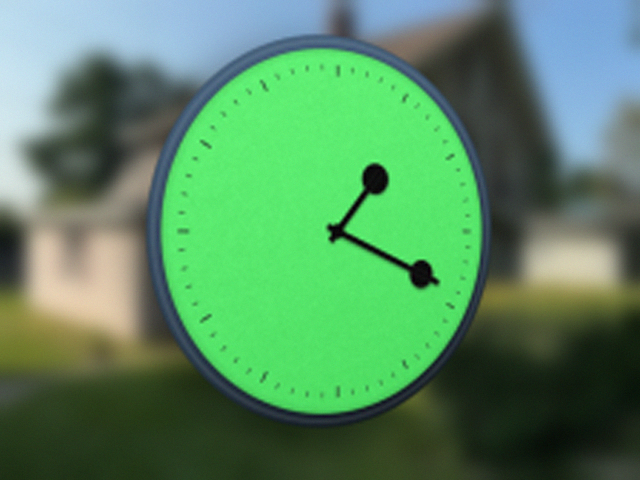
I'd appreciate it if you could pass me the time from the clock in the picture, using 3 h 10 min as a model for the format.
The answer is 1 h 19 min
